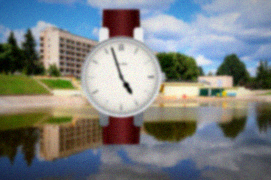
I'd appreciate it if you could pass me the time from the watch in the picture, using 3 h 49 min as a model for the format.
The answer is 4 h 57 min
